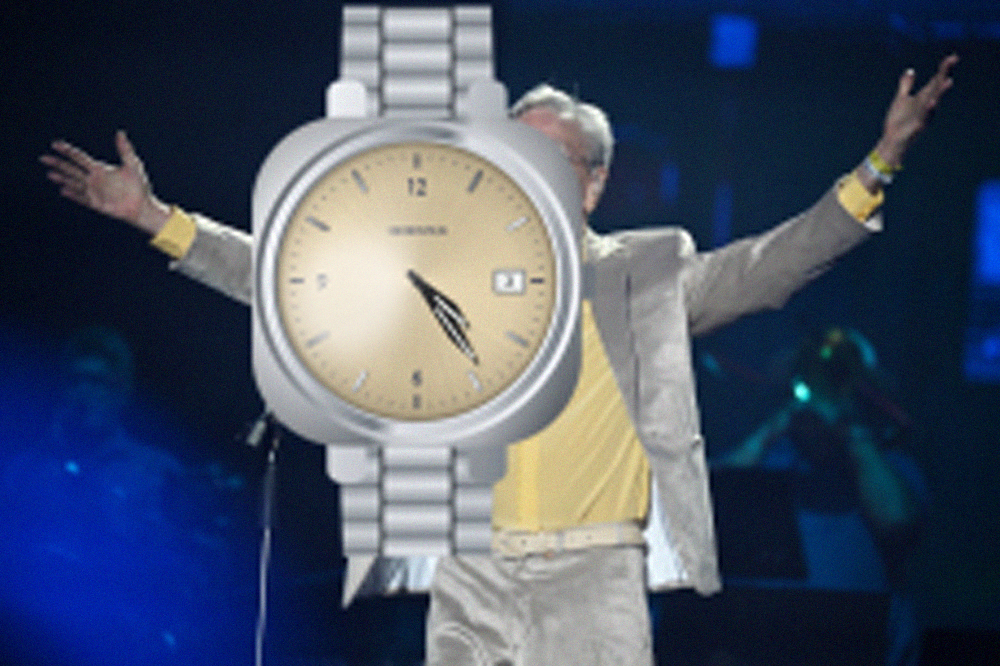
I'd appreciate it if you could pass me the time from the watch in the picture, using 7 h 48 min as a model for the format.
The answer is 4 h 24 min
